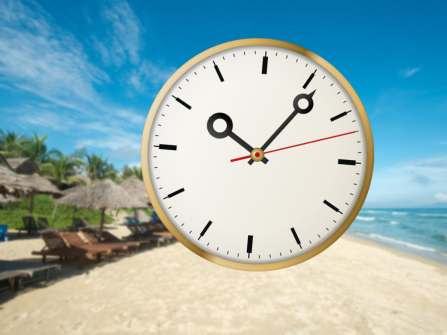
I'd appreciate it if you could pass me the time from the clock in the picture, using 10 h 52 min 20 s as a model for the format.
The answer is 10 h 06 min 12 s
